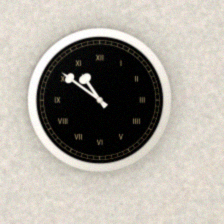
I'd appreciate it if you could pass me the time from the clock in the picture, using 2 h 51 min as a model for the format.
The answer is 10 h 51 min
